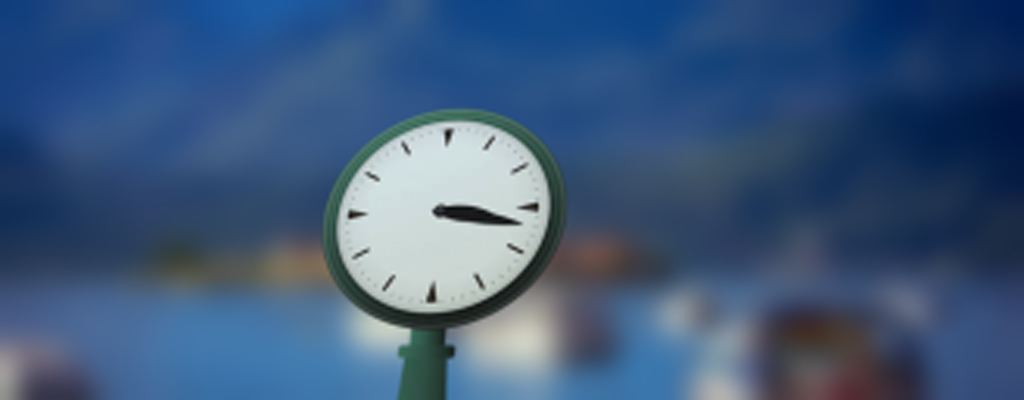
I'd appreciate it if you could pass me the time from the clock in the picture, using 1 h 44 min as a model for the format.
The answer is 3 h 17 min
